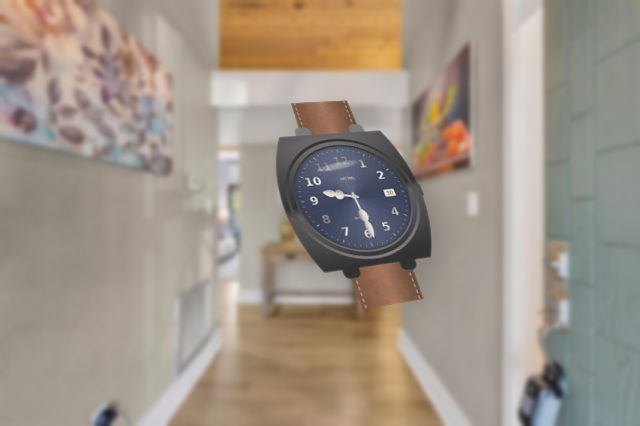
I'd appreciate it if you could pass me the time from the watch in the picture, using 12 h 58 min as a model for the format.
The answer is 9 h 29 min
